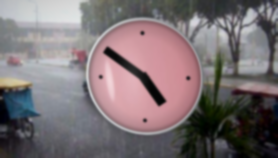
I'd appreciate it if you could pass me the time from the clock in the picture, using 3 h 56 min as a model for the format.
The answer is 4 h 51 min
